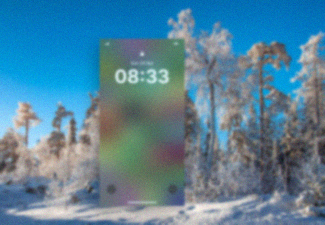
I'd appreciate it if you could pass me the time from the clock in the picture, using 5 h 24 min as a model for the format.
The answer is 8 h 33 min
